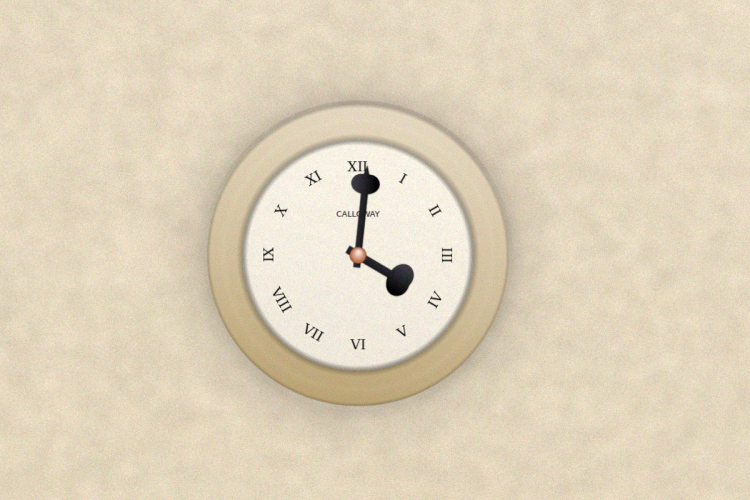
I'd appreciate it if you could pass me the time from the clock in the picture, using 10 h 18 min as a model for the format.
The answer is 4 h 01 min
